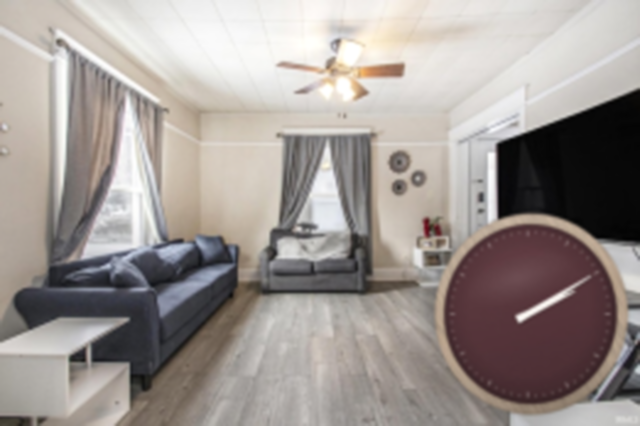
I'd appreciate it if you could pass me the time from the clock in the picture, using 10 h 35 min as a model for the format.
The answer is 2 h 10 min
